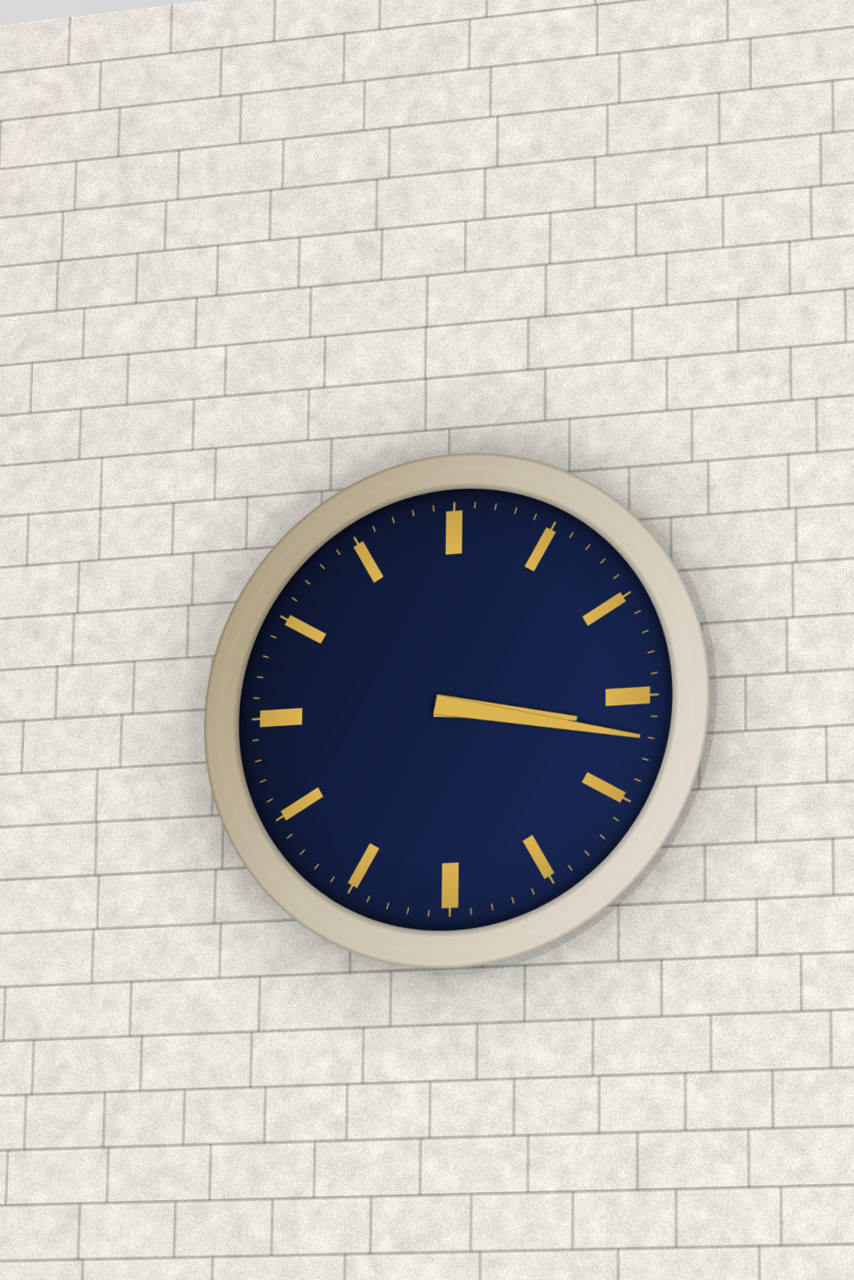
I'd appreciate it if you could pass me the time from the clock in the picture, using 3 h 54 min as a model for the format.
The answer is 3 h 17 min
